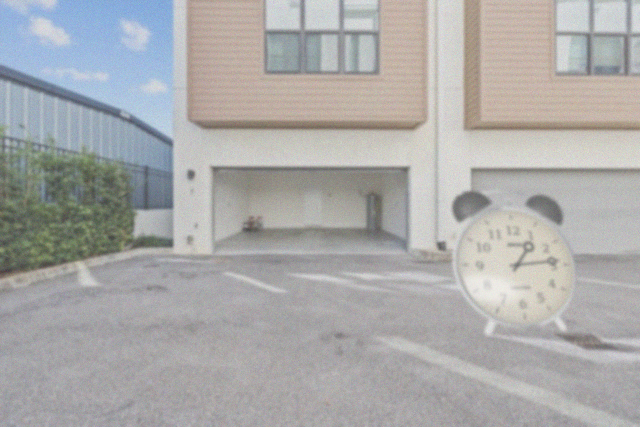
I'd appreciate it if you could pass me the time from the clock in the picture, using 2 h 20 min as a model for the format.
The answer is 1 h 14 min
